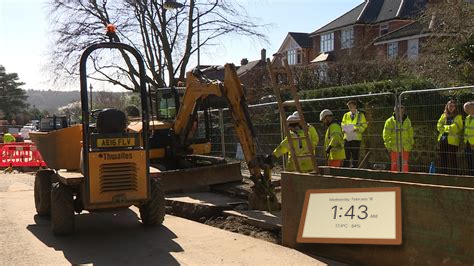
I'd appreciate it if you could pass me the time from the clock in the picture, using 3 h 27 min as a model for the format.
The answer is 1 h 43 min
